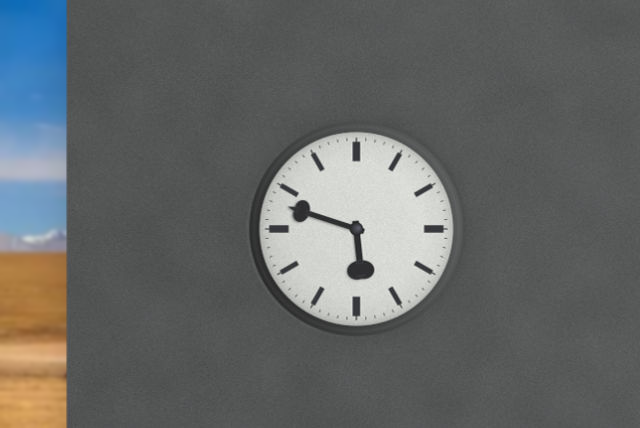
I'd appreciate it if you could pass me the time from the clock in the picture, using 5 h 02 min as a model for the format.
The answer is 5 h 48 min
